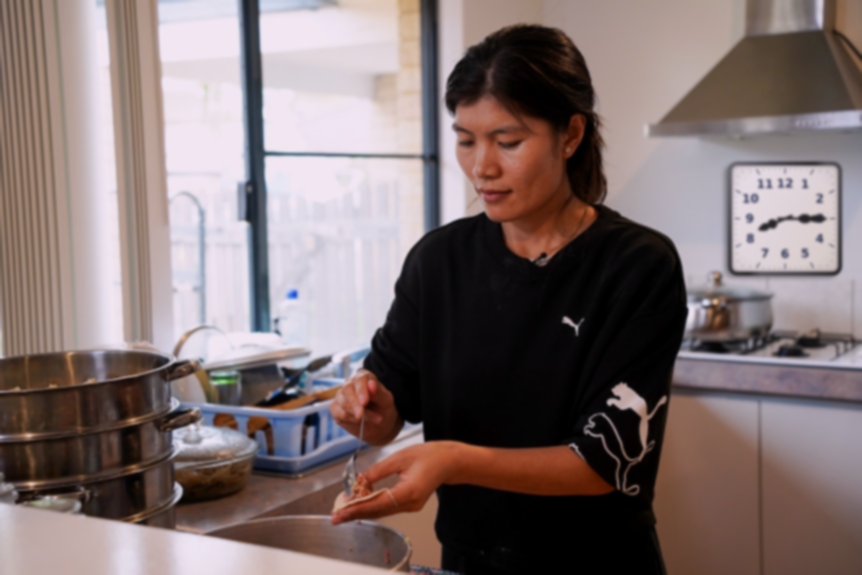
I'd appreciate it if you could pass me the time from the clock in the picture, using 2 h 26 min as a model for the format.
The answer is 8 h 15 min
